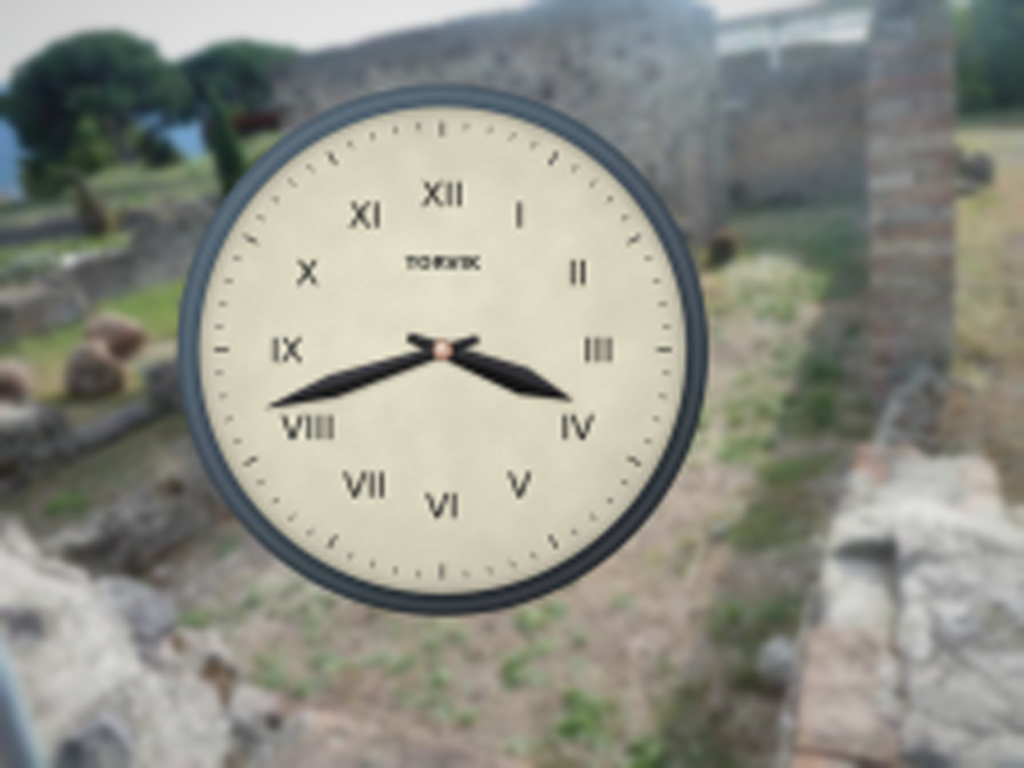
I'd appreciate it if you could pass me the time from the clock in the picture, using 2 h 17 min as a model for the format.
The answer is 3 h 42 min
